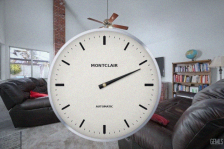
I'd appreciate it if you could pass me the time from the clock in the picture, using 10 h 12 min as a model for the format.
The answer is 2 h 11 min
